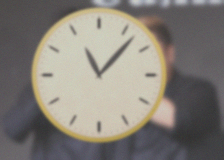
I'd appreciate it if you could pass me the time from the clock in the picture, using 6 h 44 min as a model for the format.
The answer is 11 h 07 min
